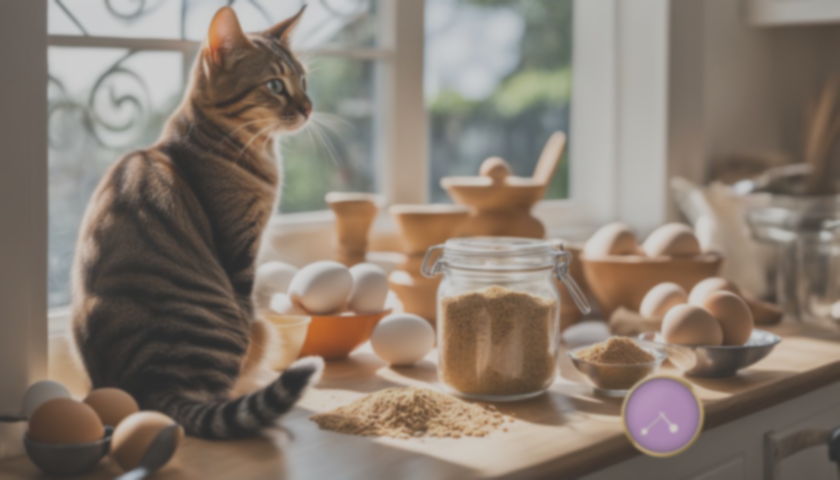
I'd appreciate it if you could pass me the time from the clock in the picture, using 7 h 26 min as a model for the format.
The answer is 4 h 38 min
